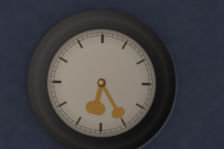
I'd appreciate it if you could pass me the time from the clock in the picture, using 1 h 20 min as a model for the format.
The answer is 6 h 25 min
